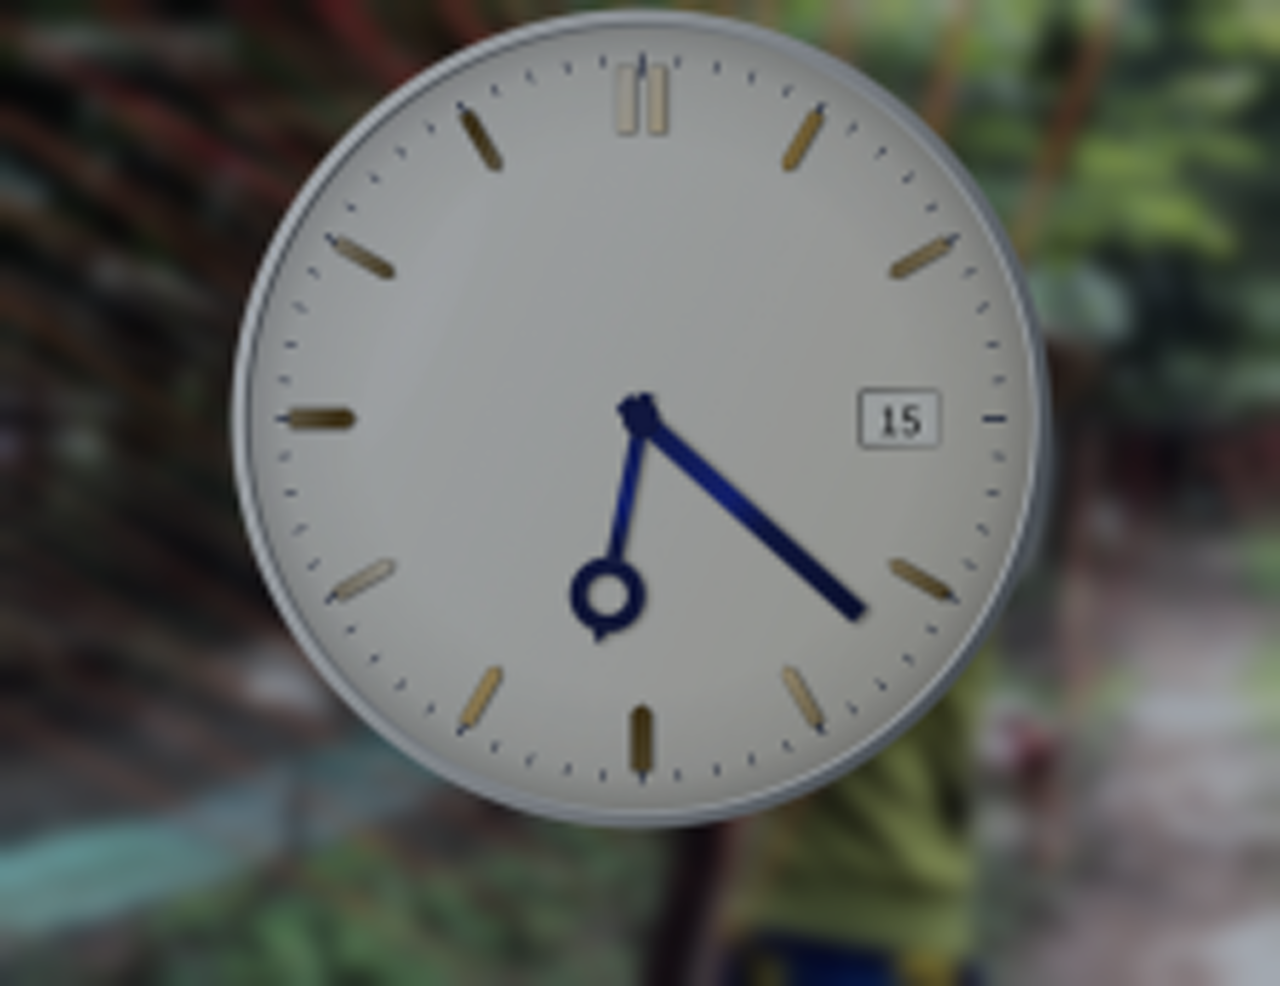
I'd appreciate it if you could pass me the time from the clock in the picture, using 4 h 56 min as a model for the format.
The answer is 6 h 22 min
